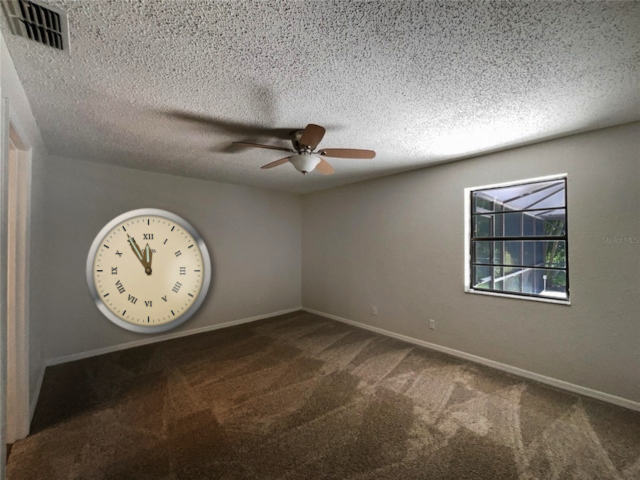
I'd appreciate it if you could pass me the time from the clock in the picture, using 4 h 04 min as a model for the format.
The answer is 11 h 55 min
